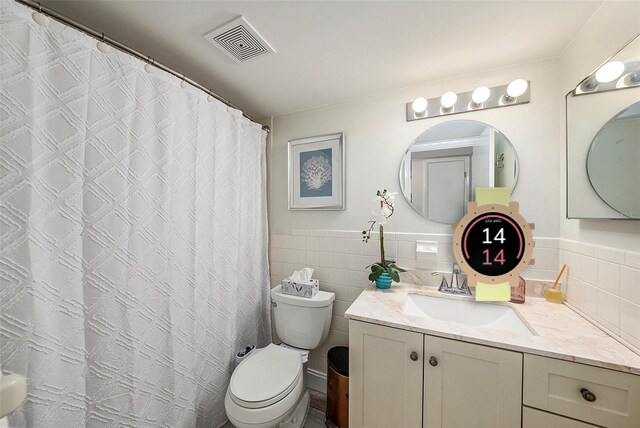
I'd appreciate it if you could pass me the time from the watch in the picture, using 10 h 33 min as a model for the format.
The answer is 14 h 14 min
